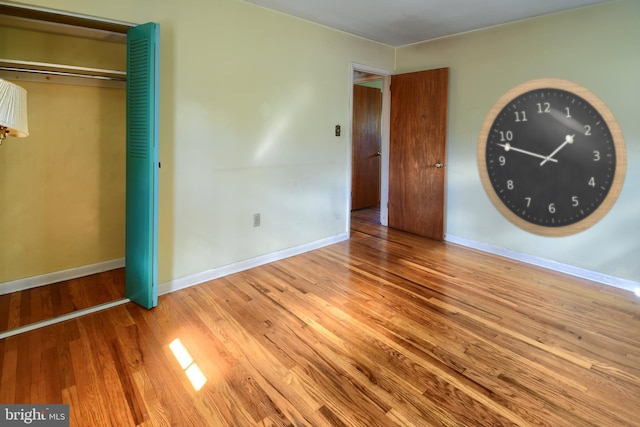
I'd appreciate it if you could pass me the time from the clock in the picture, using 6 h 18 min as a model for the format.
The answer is 1 h 48 min
